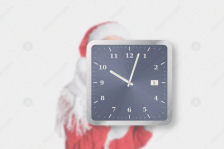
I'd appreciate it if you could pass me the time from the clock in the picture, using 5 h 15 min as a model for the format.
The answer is 10 h 03 min
